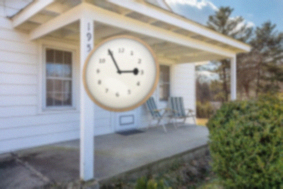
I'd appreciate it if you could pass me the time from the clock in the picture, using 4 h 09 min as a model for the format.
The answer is 2 h 55 min
